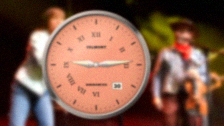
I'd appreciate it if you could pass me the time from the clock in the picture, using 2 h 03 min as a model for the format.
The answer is 9 h 14 min
